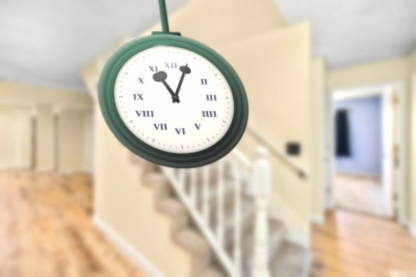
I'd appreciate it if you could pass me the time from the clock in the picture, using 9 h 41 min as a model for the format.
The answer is 11 h 04 min
